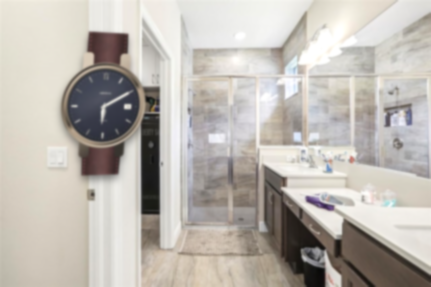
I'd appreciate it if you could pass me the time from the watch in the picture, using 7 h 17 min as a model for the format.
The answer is 6 h 10 min
